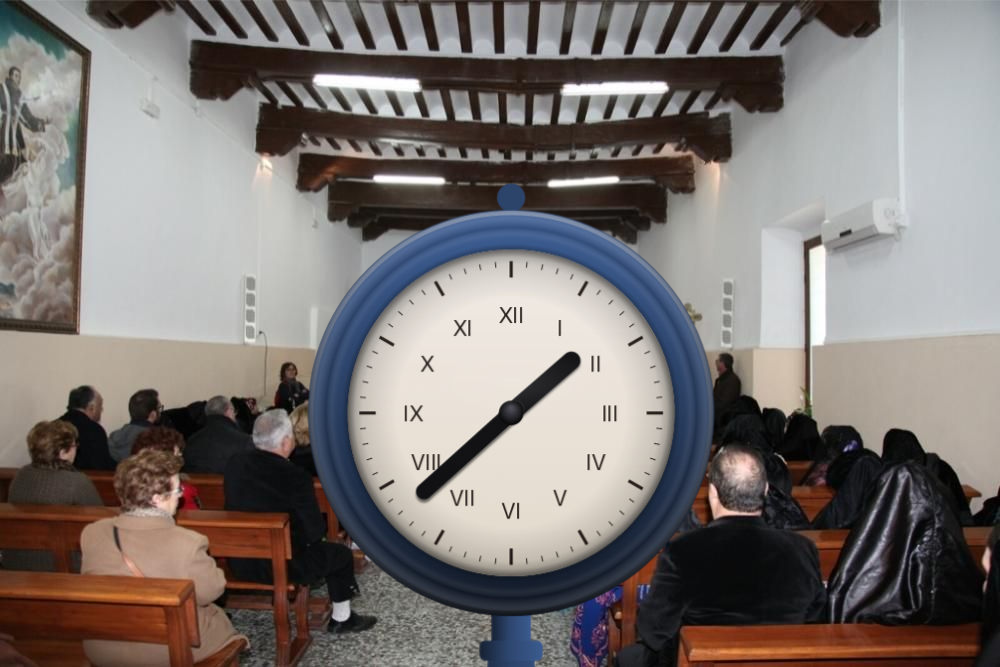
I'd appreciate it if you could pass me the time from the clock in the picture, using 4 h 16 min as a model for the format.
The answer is 1 h 38 min
